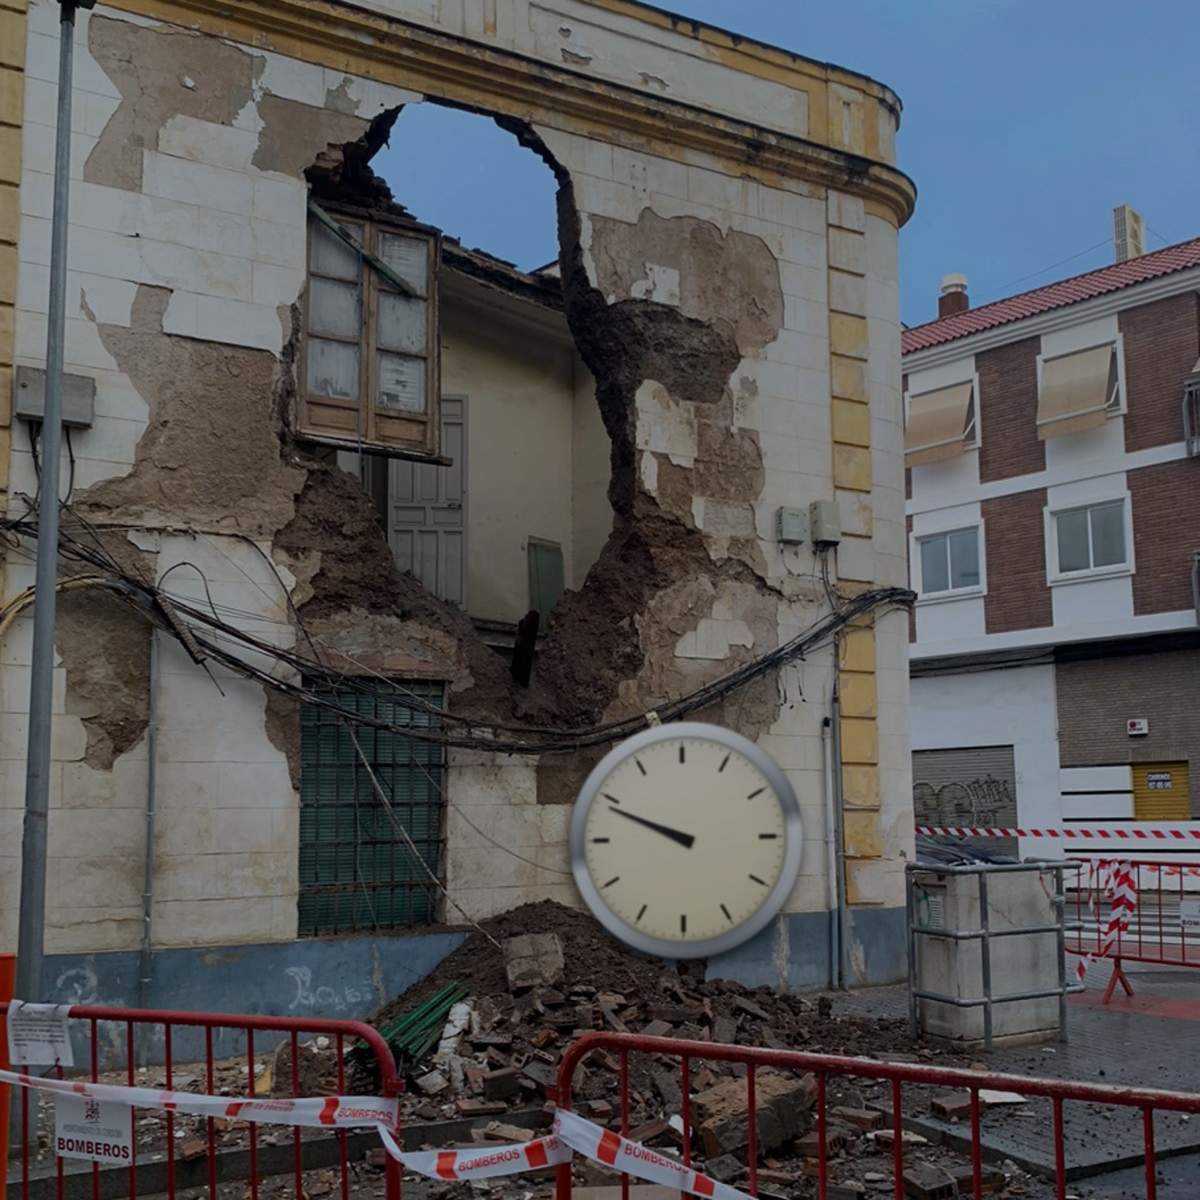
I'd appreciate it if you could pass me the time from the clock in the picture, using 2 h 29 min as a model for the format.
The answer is 9 h 49 min
